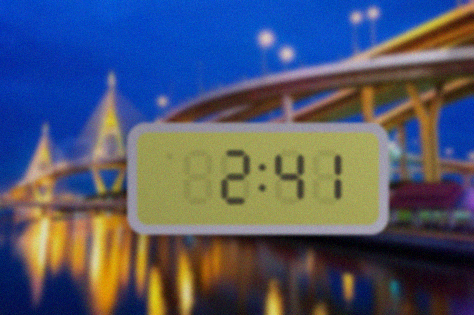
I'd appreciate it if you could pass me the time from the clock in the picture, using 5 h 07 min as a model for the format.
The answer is 2 h 41 min
